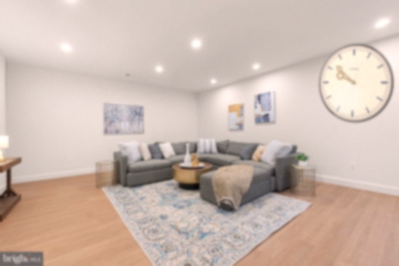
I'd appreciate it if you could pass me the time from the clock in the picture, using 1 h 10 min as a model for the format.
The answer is 9 h 52 min
